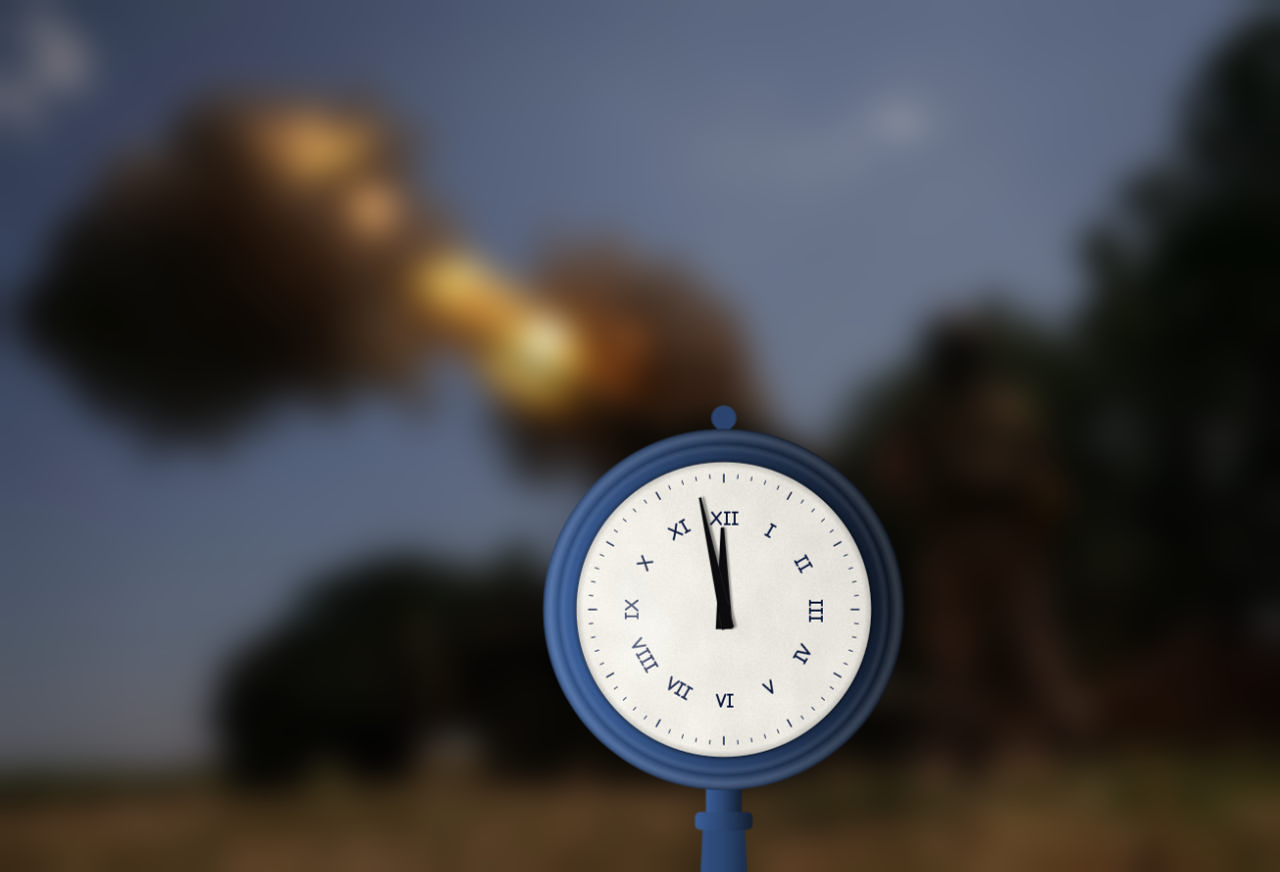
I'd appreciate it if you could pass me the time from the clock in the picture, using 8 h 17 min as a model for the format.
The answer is 11 h 58 min
